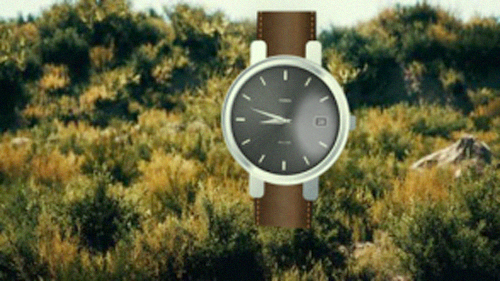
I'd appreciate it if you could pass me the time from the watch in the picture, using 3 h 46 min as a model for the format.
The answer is 8 h 48 min
